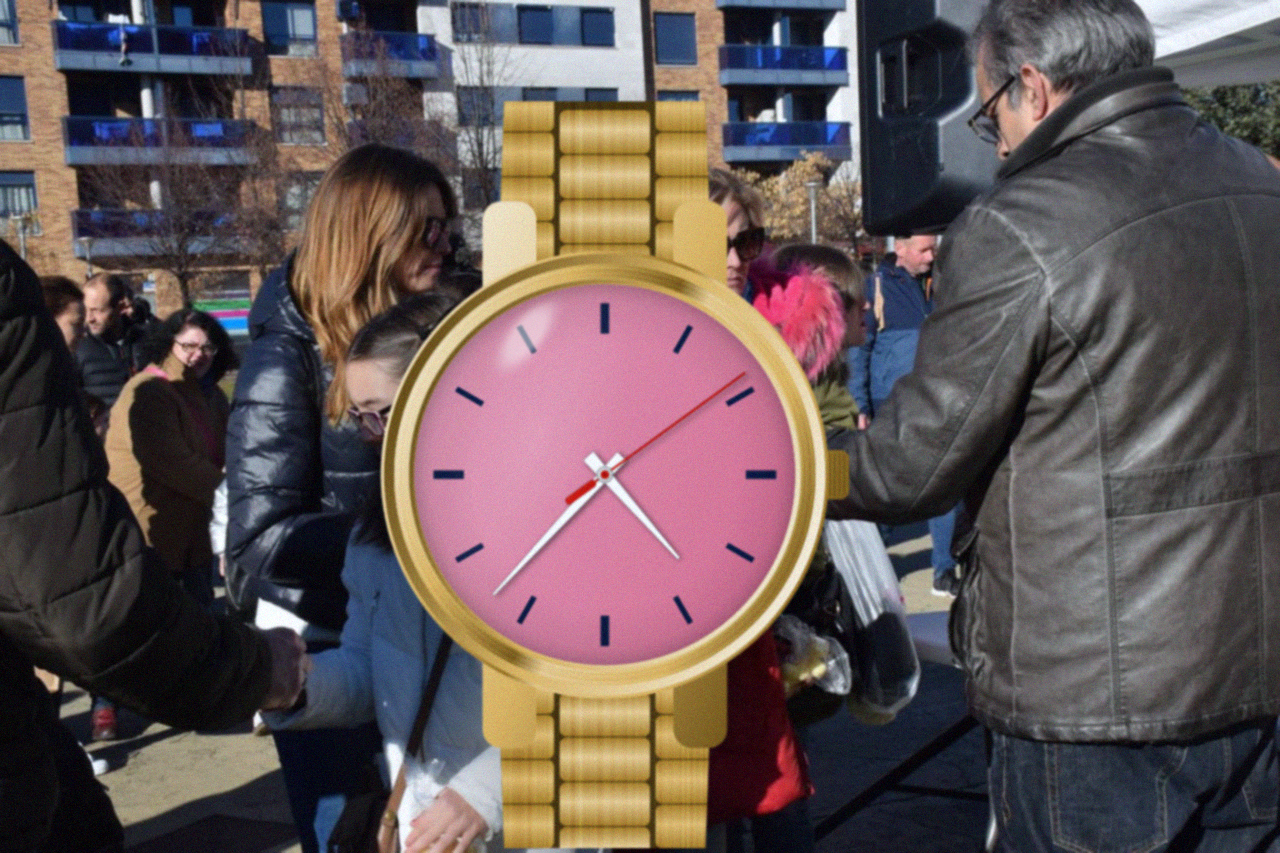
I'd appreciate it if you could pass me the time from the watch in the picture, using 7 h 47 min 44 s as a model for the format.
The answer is 4 h 37 min 09 s
